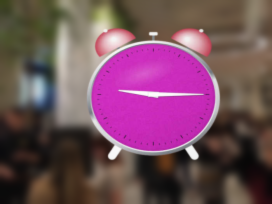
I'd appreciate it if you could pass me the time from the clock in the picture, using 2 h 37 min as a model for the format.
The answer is 9 h 15 min
